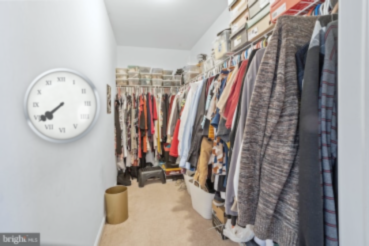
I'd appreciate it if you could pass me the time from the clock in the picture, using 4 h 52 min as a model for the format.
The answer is 7 h 39 min
